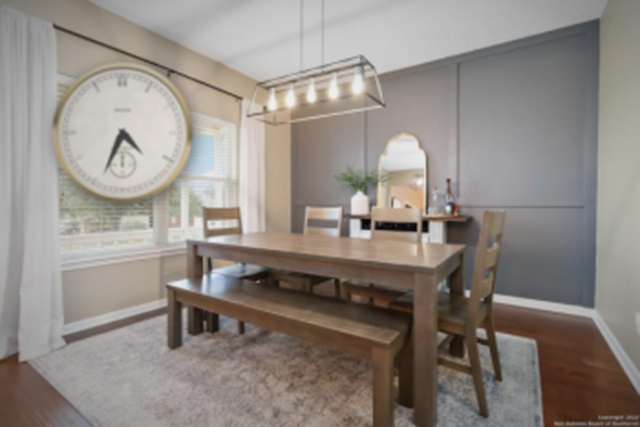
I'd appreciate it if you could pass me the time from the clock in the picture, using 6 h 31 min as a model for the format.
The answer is 4 h 34 min
